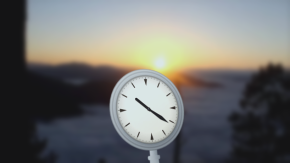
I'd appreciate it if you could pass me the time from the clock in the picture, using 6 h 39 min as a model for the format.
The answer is 10 h 21 min
